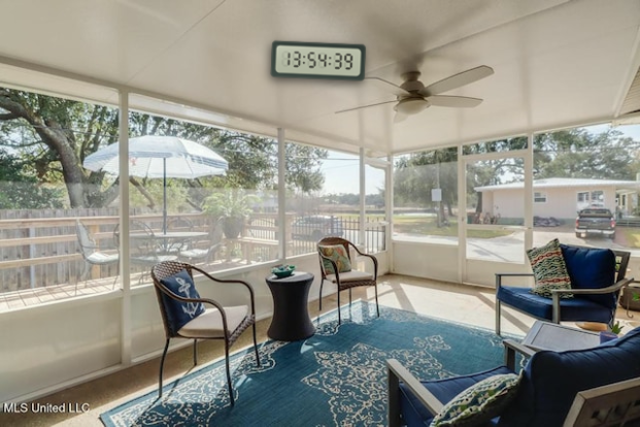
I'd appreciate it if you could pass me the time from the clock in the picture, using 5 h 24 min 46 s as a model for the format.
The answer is 13 h 54 min 39 s
